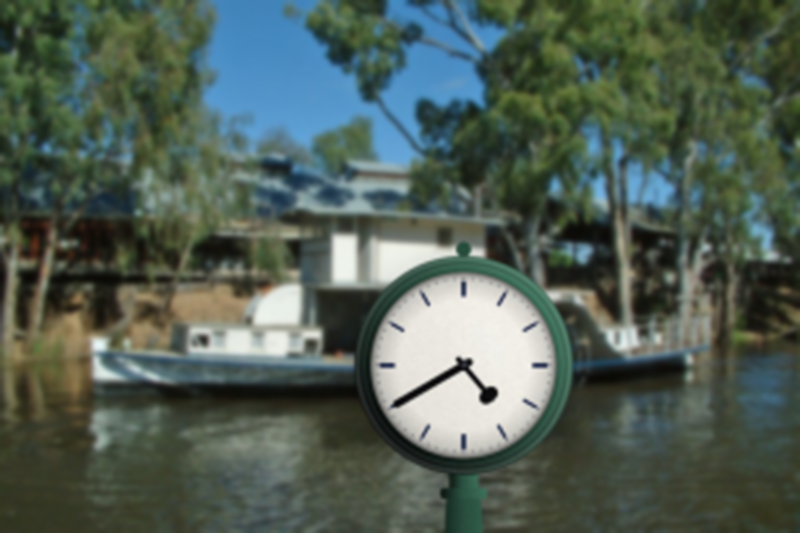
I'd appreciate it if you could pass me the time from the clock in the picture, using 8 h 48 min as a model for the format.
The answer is 4 h 40 min
